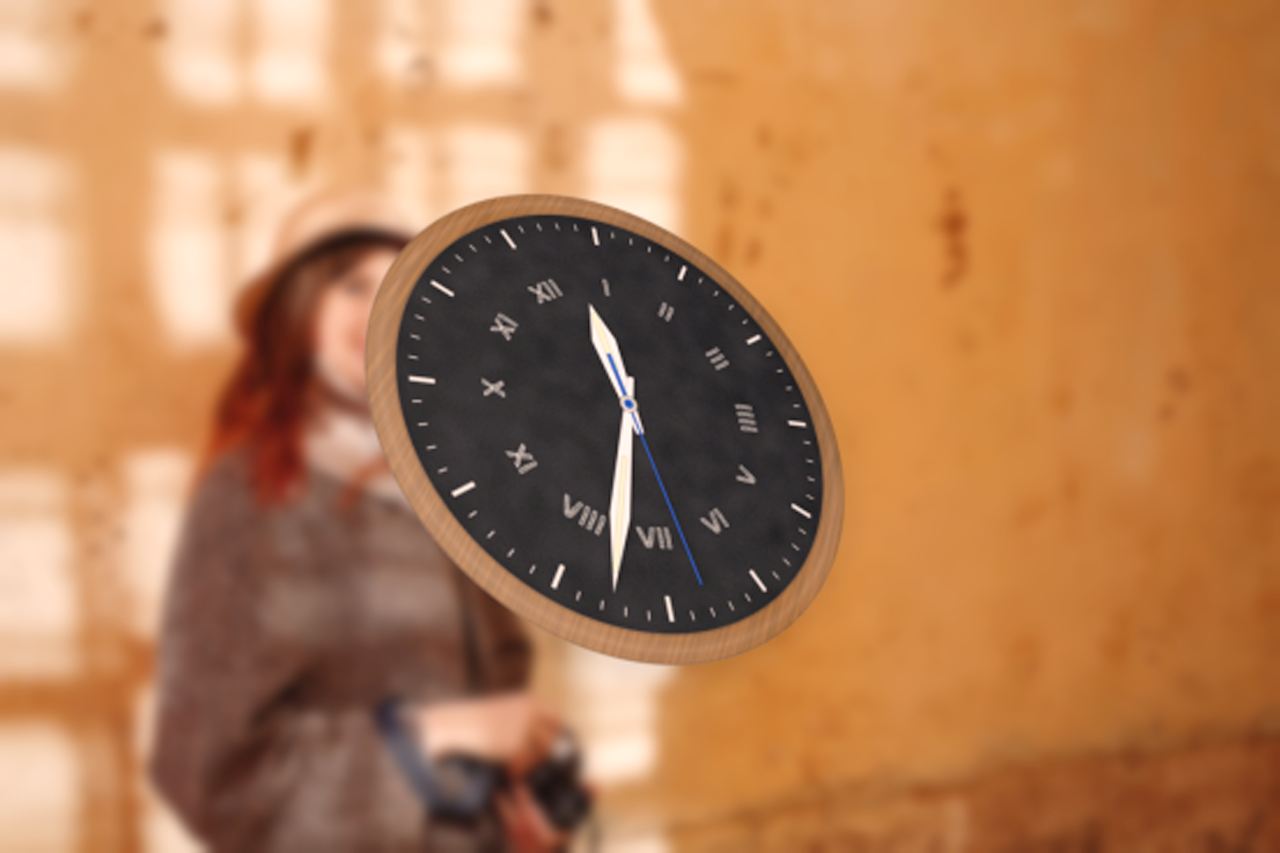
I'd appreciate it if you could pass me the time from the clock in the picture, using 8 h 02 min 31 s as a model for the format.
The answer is 12 h 37 min 33 s
